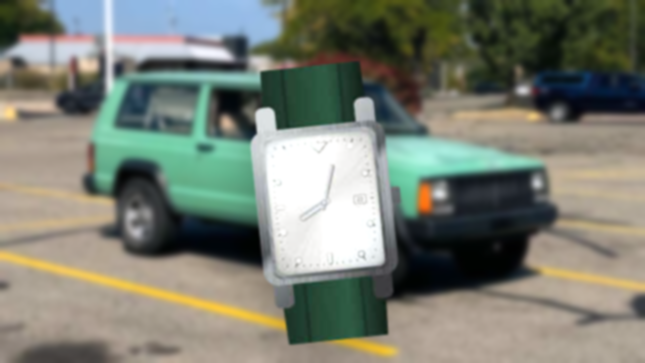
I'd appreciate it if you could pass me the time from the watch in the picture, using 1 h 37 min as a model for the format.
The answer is 8 h 03 min
